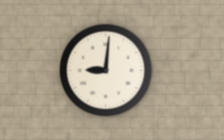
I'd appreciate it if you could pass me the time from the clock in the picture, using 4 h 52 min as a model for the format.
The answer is 9 h 01 min
